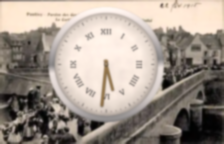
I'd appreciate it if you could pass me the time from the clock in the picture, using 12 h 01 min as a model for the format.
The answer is 5 h 31 min
